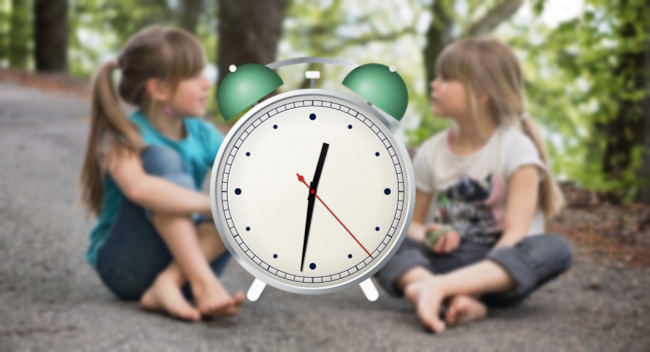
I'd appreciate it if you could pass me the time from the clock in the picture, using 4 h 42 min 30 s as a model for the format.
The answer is 12 h 31 min 23 s
